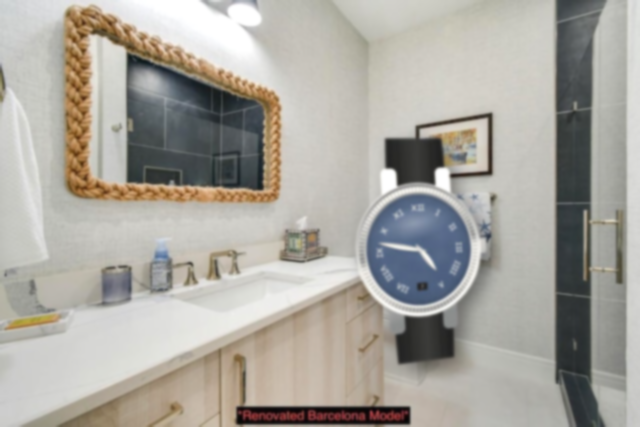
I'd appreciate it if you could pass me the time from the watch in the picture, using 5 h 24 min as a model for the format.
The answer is 4 h 47 min
